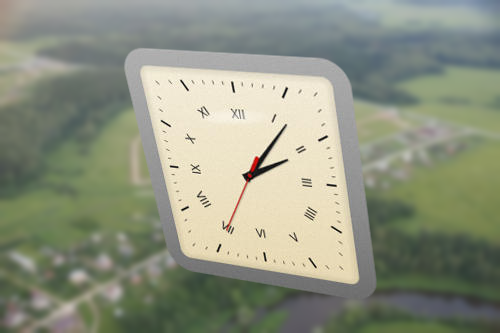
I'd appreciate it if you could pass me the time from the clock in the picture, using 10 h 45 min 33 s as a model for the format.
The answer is 2 h 06 min 35 s
